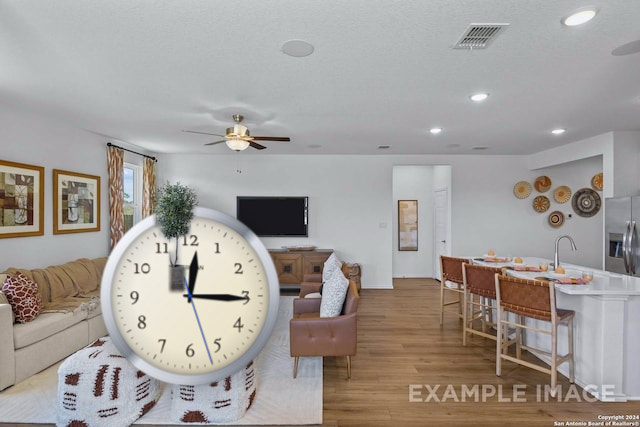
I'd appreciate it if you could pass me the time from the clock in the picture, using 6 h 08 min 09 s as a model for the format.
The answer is 12 h 15 min 27 s
